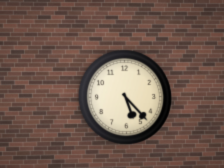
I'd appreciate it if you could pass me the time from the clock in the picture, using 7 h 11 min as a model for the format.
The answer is 5 h 23 min
